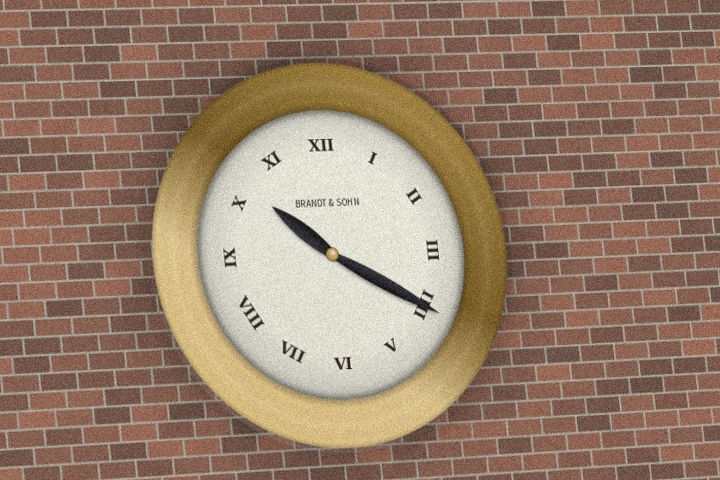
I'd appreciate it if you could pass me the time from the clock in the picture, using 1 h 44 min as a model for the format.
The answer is 10 h 20 min
